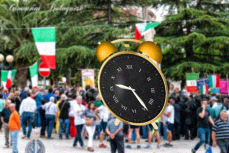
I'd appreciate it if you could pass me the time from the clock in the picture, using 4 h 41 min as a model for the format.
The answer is 9 h 24 min
